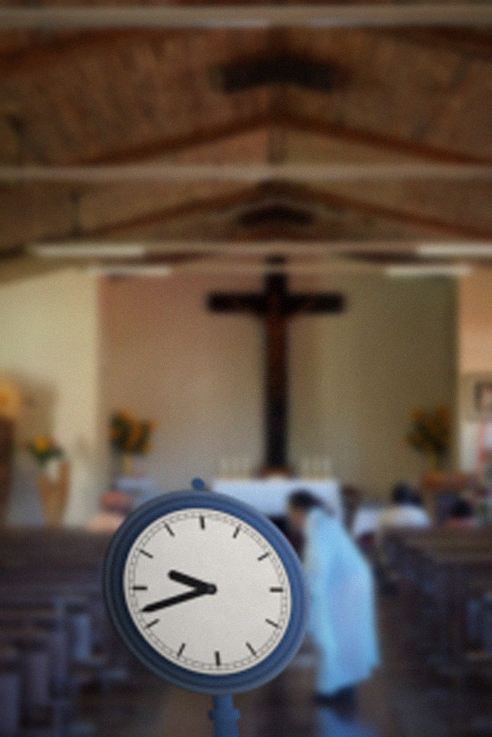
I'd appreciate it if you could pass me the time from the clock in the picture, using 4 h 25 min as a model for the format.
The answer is 9 h 42 min
